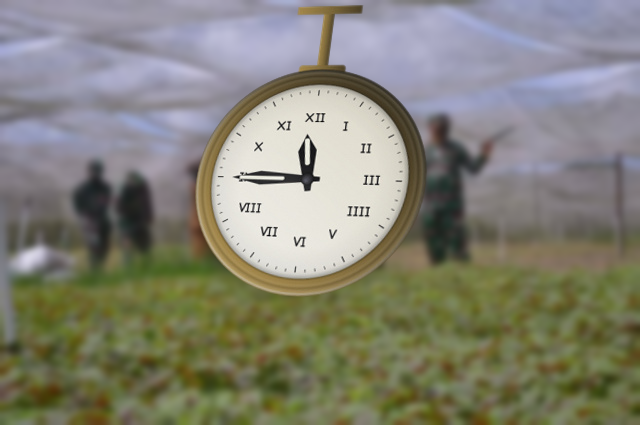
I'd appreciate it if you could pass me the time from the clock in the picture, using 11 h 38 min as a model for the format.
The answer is 11 h 45 min
